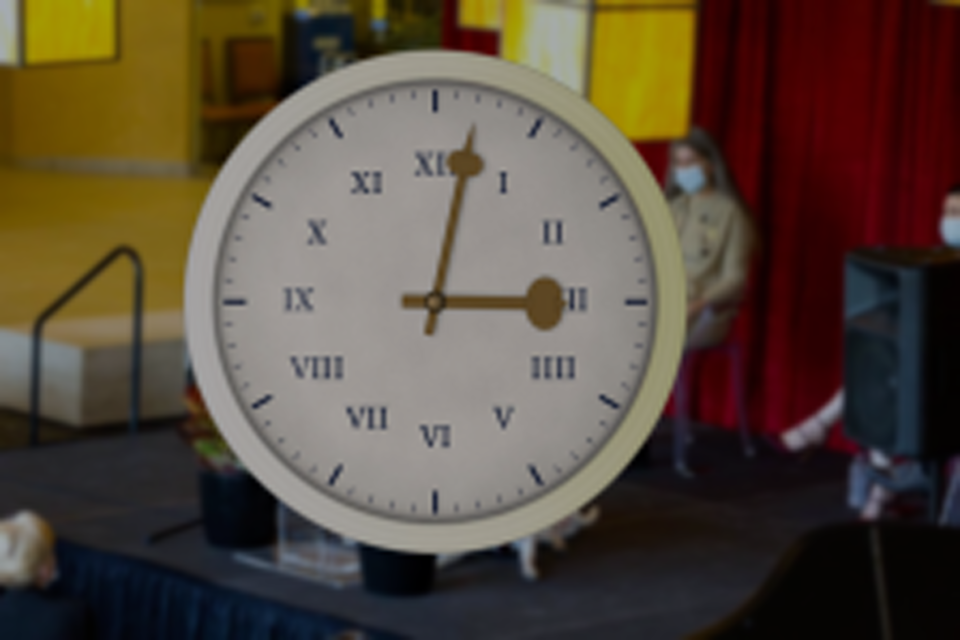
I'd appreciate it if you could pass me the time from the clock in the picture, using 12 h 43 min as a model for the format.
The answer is 3 h 02 min
